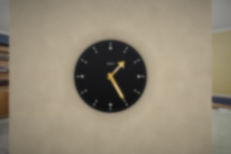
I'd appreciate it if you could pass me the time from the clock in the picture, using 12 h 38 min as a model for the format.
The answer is 1 h 25 min
